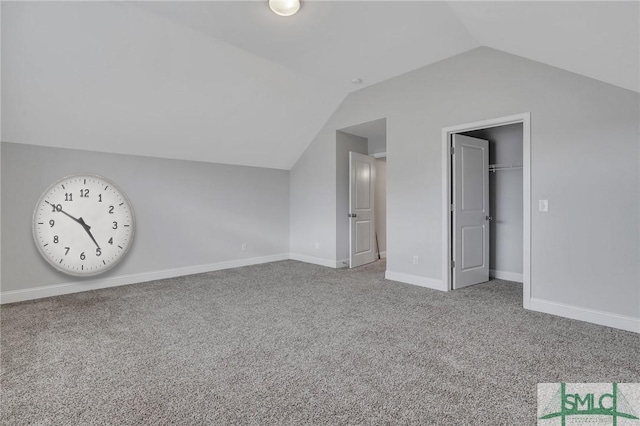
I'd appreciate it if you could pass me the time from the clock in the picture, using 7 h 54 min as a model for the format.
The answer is 4 h 50 min
